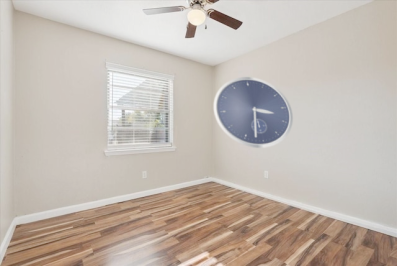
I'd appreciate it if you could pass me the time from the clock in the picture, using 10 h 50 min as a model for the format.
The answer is 3 h 32 min
